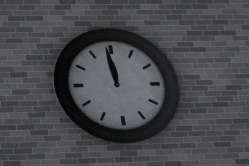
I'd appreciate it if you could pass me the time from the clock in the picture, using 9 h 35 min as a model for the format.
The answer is 11 h 59 min
